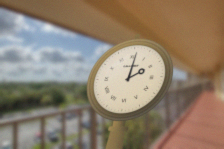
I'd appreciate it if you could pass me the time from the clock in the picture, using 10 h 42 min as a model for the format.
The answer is 2 h 01 min
